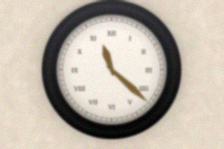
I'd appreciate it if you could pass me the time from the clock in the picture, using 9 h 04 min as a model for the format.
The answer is 11 h 22 min
